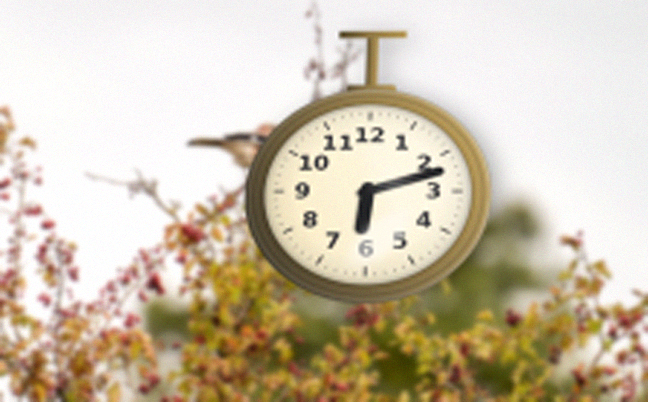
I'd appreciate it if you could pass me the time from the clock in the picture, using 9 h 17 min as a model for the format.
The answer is 6 h 12 min
